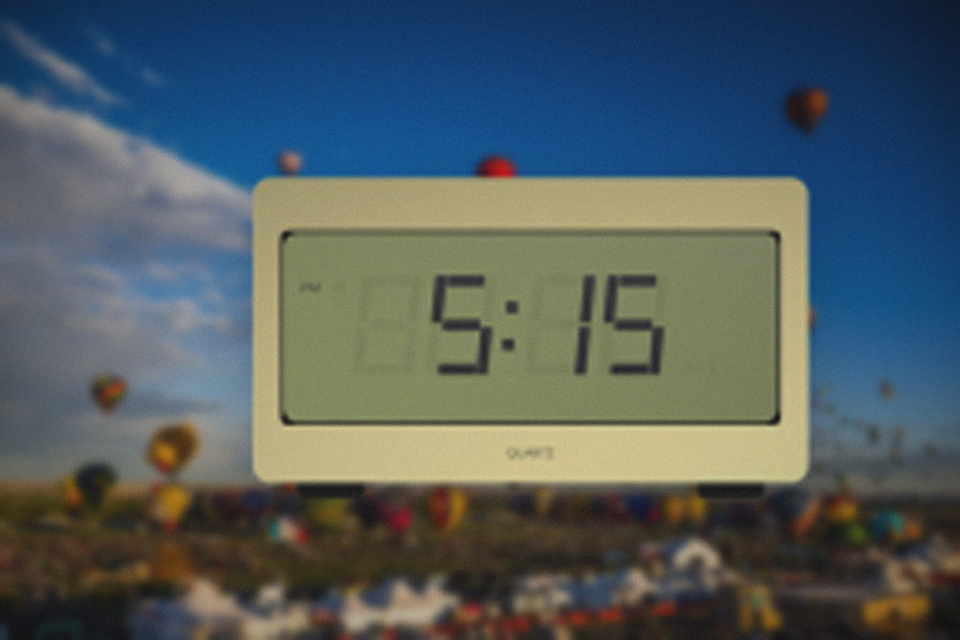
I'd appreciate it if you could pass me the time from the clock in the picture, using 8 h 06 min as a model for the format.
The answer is 5 h 15 min
